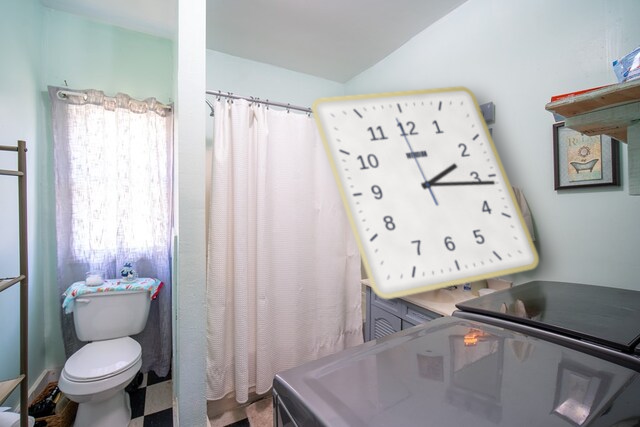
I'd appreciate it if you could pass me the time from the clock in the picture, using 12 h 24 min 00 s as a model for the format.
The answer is 2 h 15 min 59 s
